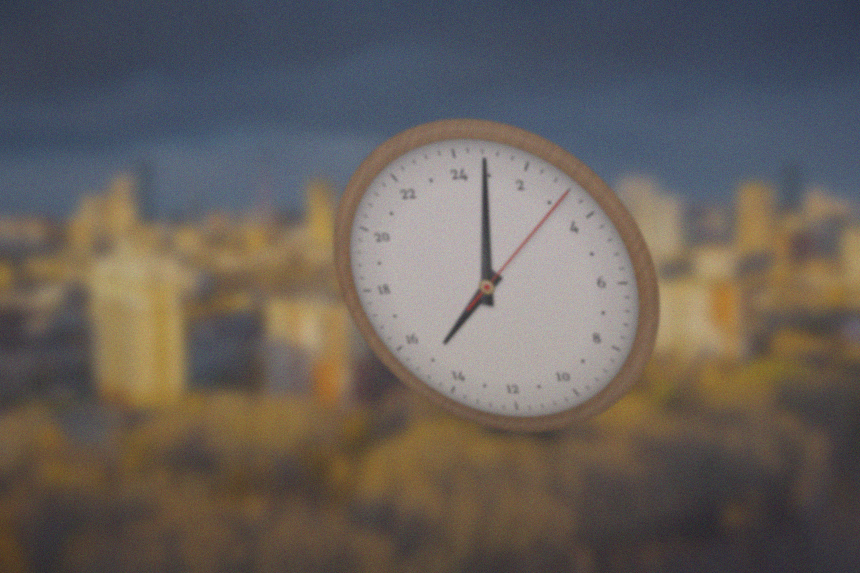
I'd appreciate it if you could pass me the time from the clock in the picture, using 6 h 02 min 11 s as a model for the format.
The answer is 15 h 02 min 08 s
